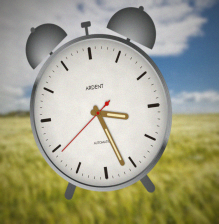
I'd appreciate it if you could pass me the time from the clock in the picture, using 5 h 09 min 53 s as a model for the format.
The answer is 3 h 26 min 39 s
